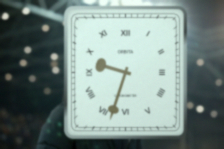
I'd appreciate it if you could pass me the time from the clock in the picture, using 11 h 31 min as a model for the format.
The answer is 9 h 33 min
